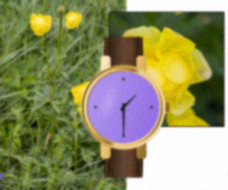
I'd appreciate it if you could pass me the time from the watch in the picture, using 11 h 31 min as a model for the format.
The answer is 1 h 30 min
